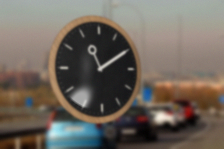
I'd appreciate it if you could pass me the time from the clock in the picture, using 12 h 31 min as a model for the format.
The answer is 11 h 10 min
